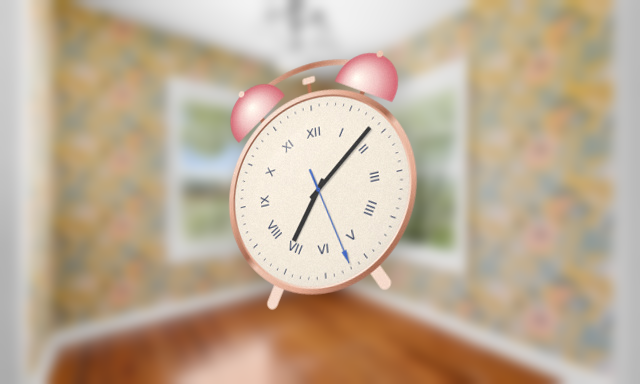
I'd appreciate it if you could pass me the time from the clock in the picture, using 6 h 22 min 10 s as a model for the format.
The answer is 7 h 08 min 27 s
